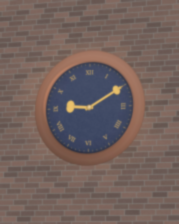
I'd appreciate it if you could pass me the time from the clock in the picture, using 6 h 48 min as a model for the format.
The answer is 9 h 10 min
